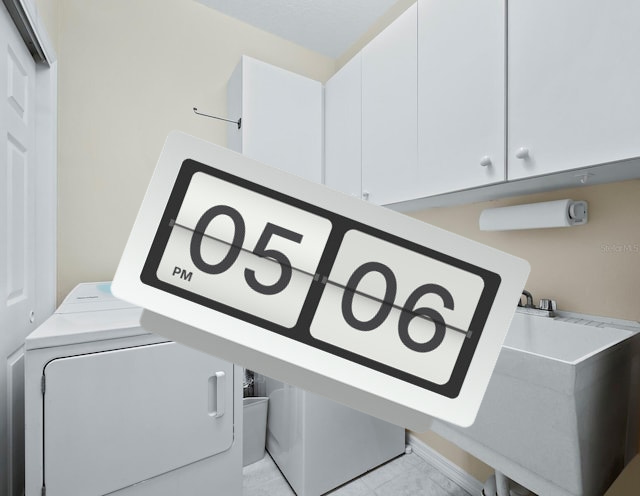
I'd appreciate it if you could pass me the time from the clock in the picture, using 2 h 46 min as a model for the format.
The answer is 5 h 06 min
